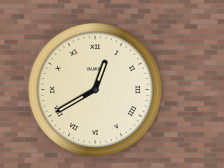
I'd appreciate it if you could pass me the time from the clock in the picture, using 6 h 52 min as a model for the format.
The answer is 12 h 40 min
